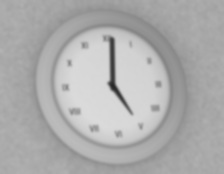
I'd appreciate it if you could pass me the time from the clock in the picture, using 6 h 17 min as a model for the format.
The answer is 5 h 01 min
